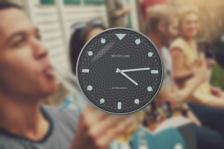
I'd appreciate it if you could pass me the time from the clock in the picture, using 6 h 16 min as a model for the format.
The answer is 4 h 14 min
